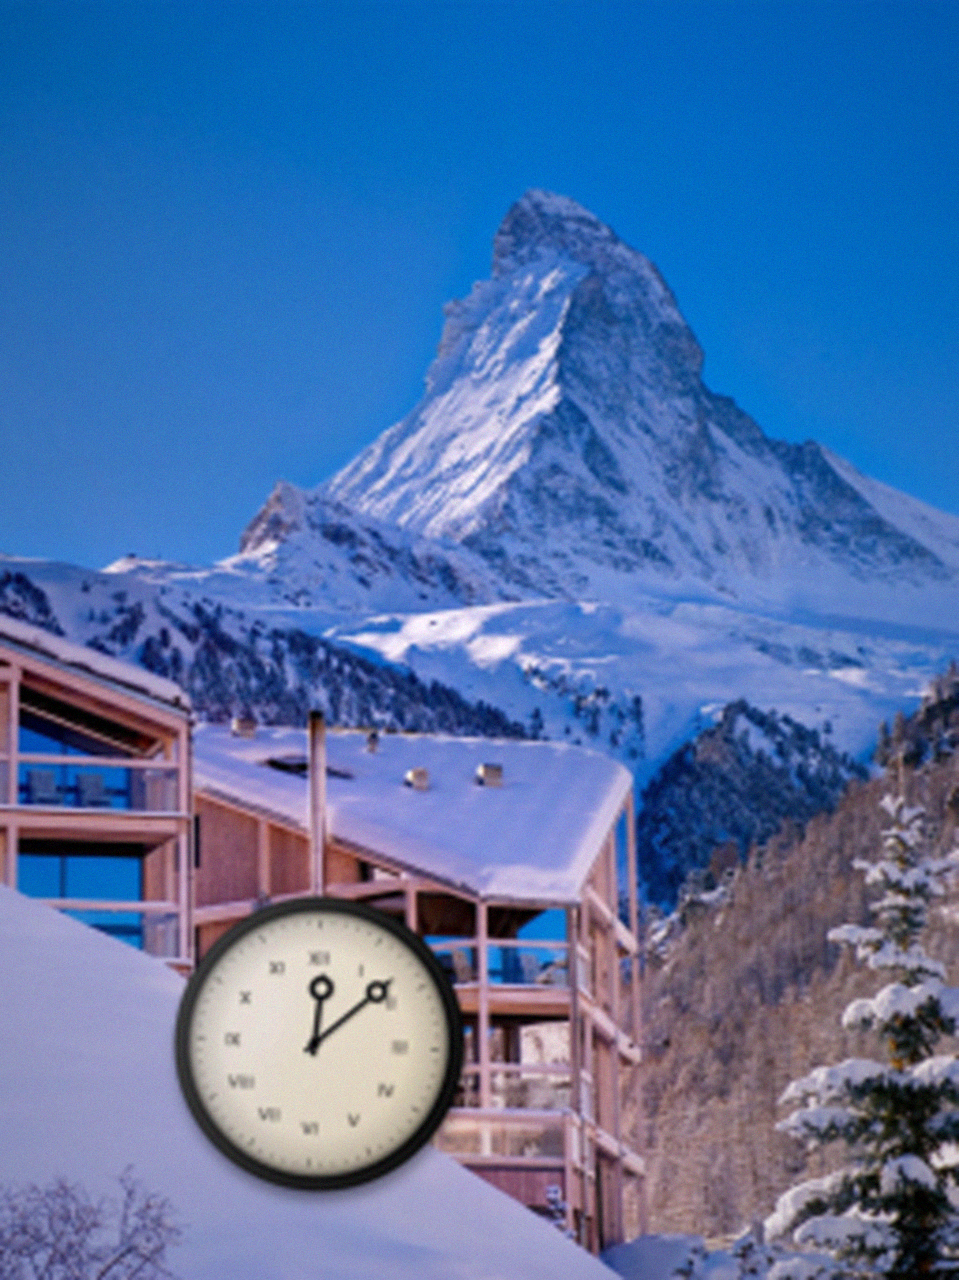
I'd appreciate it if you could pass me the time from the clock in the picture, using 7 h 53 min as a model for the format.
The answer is 12 h 08 min
